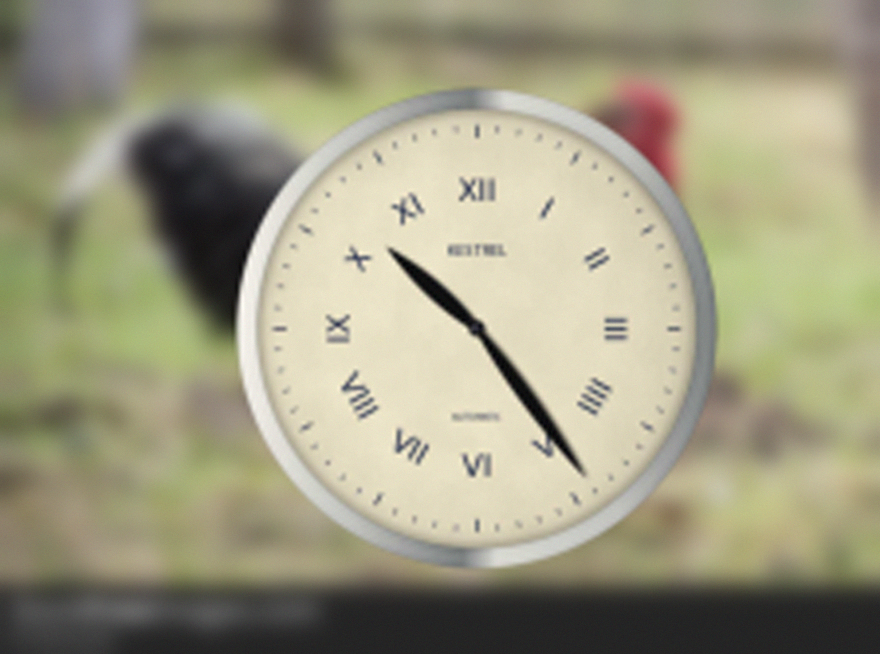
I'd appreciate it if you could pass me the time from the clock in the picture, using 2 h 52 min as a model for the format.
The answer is 10 h 24 min
